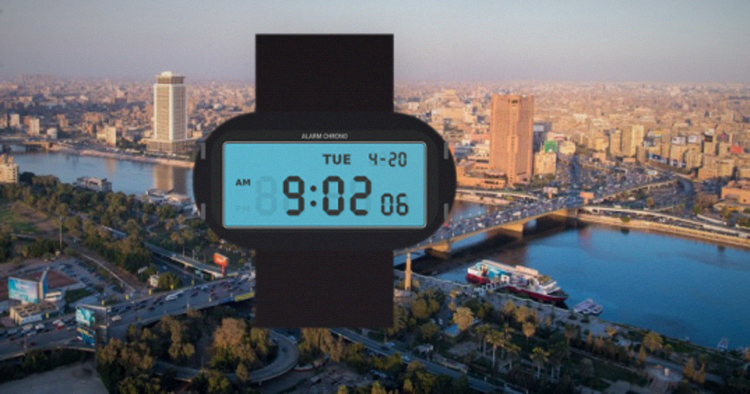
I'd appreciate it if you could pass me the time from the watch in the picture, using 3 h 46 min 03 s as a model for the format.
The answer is 9 h 02 min 06 s
